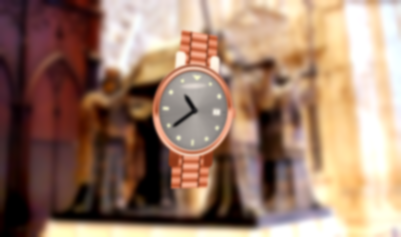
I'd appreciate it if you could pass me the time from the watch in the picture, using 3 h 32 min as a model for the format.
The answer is 10 h 39 min
